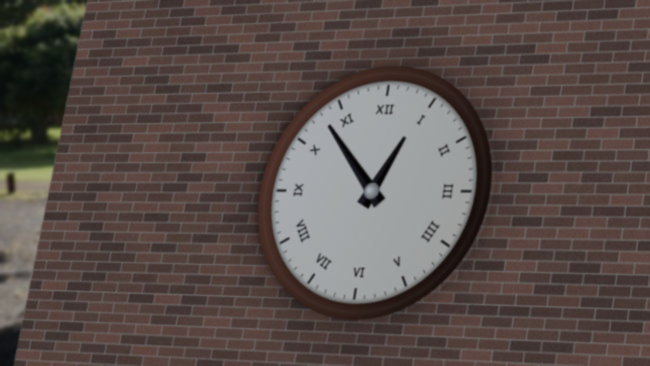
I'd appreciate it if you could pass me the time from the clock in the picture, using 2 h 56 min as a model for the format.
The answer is 12 h 53 min
